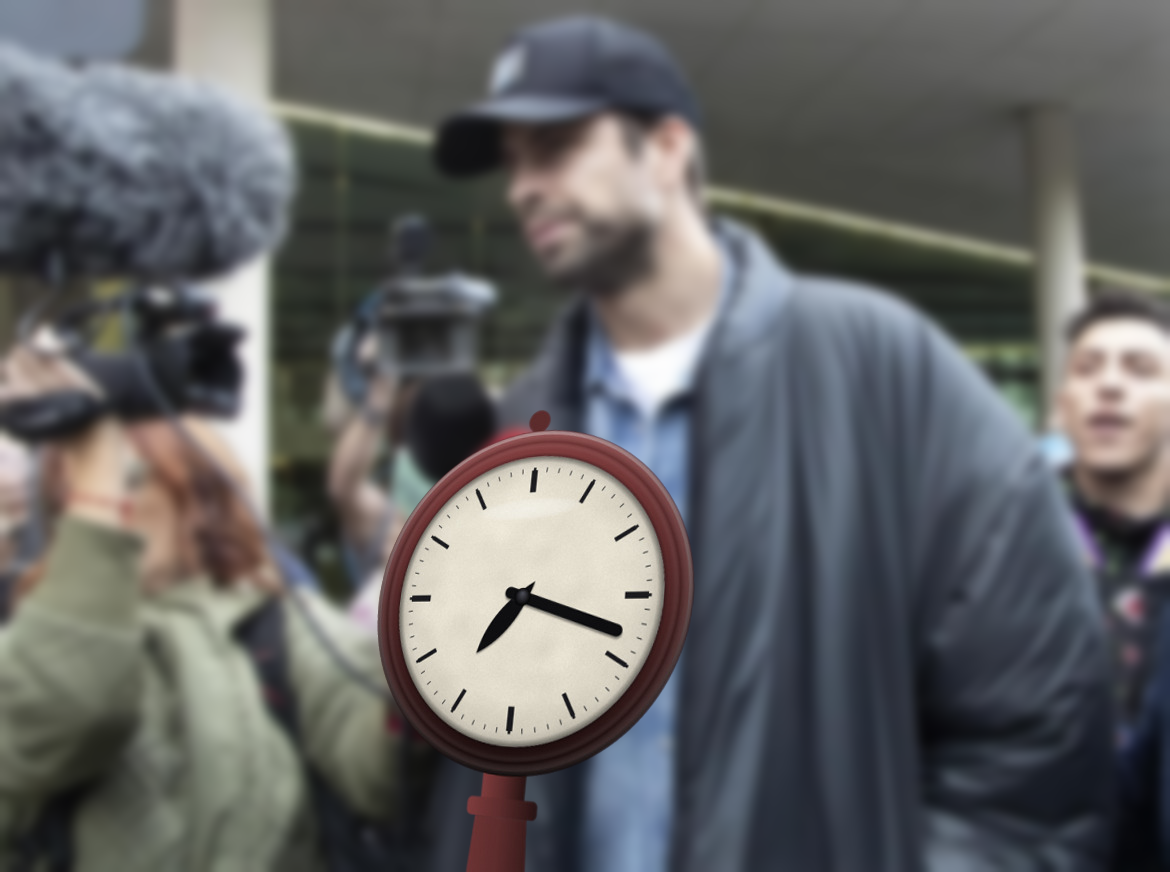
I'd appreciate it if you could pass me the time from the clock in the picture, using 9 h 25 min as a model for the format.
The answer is 7 h 18 min
